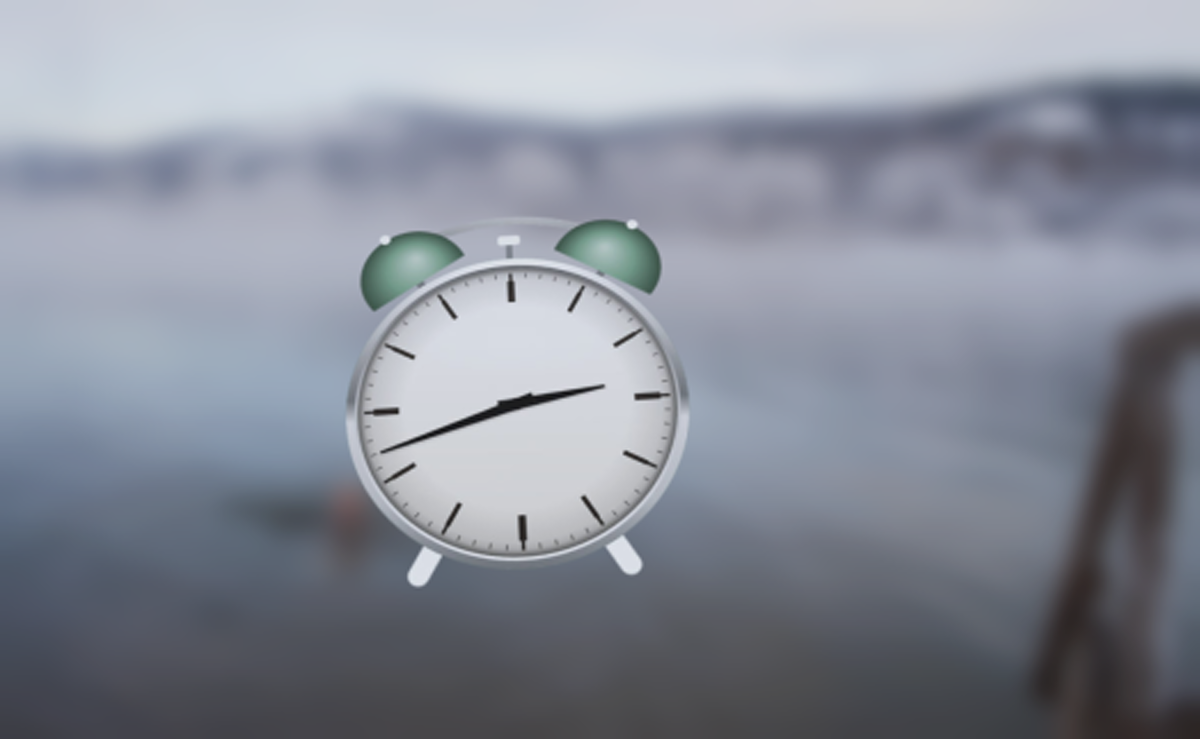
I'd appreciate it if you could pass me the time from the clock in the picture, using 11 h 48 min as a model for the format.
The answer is 2 h 42 min
